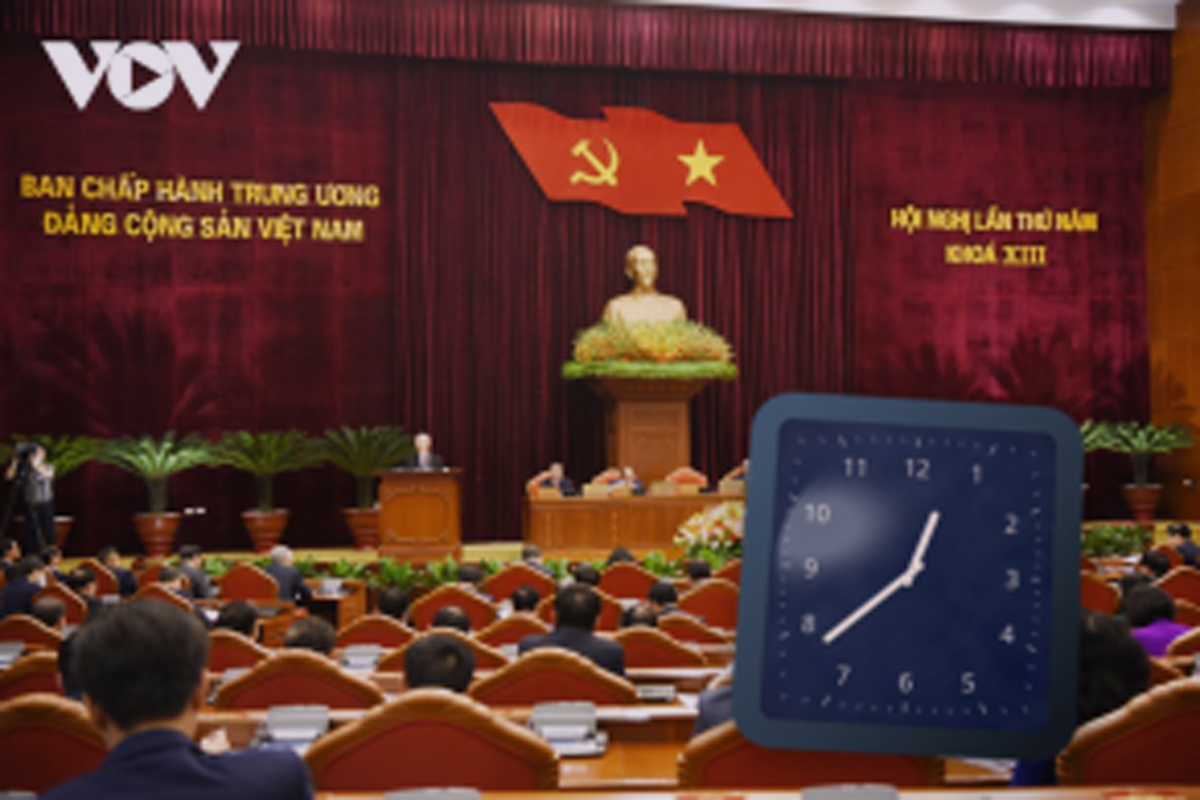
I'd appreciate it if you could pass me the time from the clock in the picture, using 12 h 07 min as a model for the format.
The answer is 12 h 38 min
